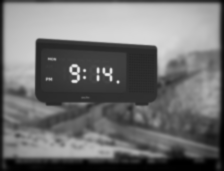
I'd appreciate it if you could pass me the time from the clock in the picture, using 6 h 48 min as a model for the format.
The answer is 9 h 14 min
